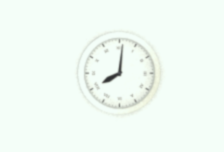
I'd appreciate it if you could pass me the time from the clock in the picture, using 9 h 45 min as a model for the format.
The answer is 8 h 01 min
